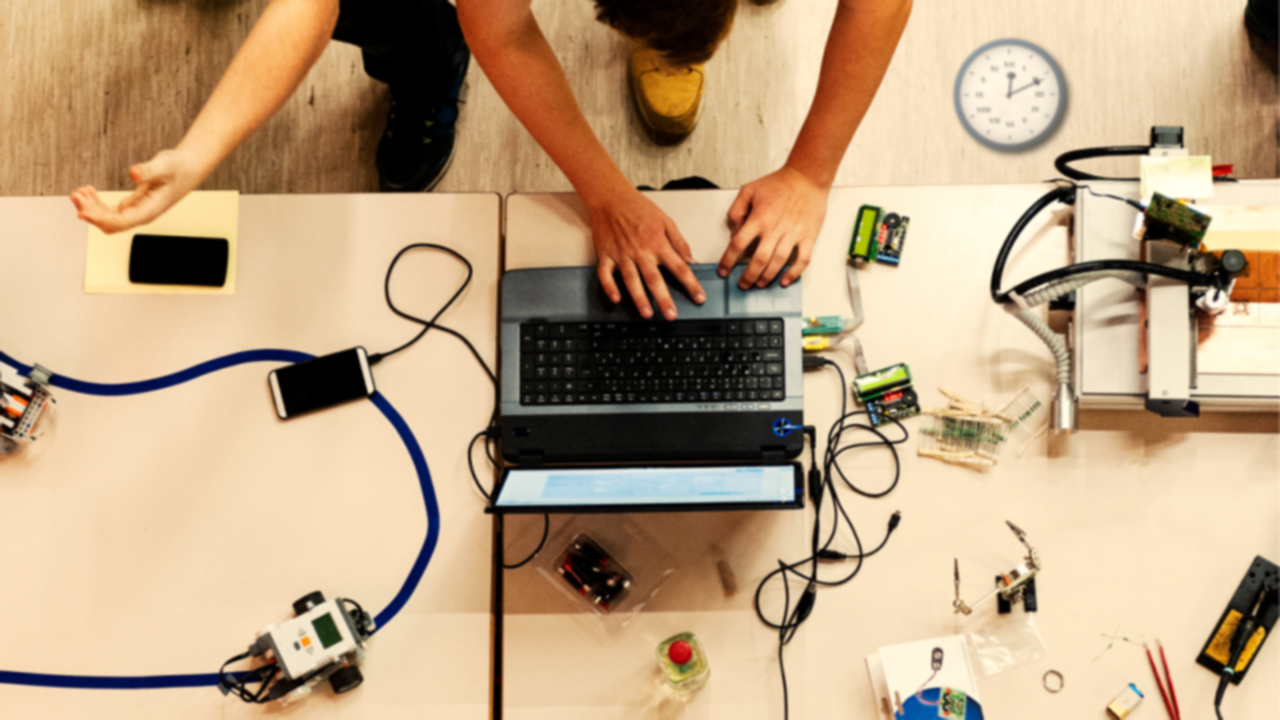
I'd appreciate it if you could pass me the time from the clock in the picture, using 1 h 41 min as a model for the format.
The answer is 12 h 11 min
